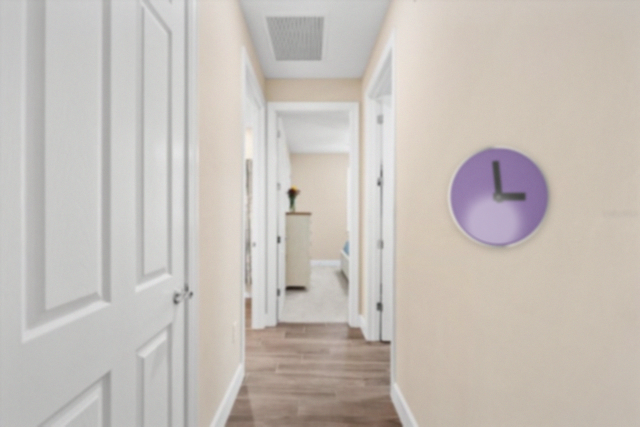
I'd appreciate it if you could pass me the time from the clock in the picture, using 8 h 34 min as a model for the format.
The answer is 2 h 59 min
